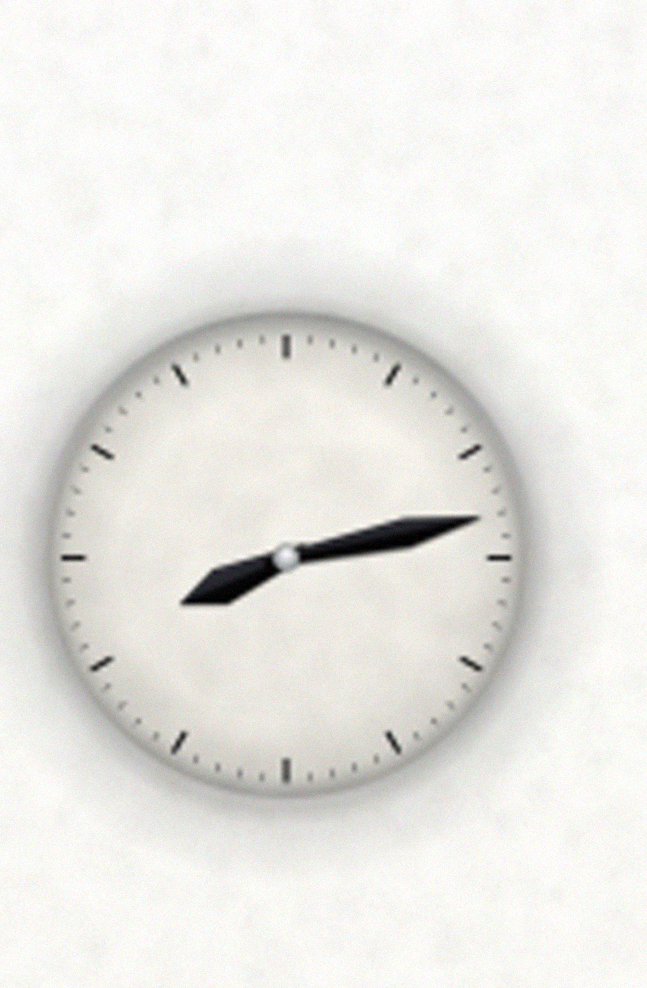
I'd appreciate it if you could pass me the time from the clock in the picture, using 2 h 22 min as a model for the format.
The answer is 8 h 13 min
